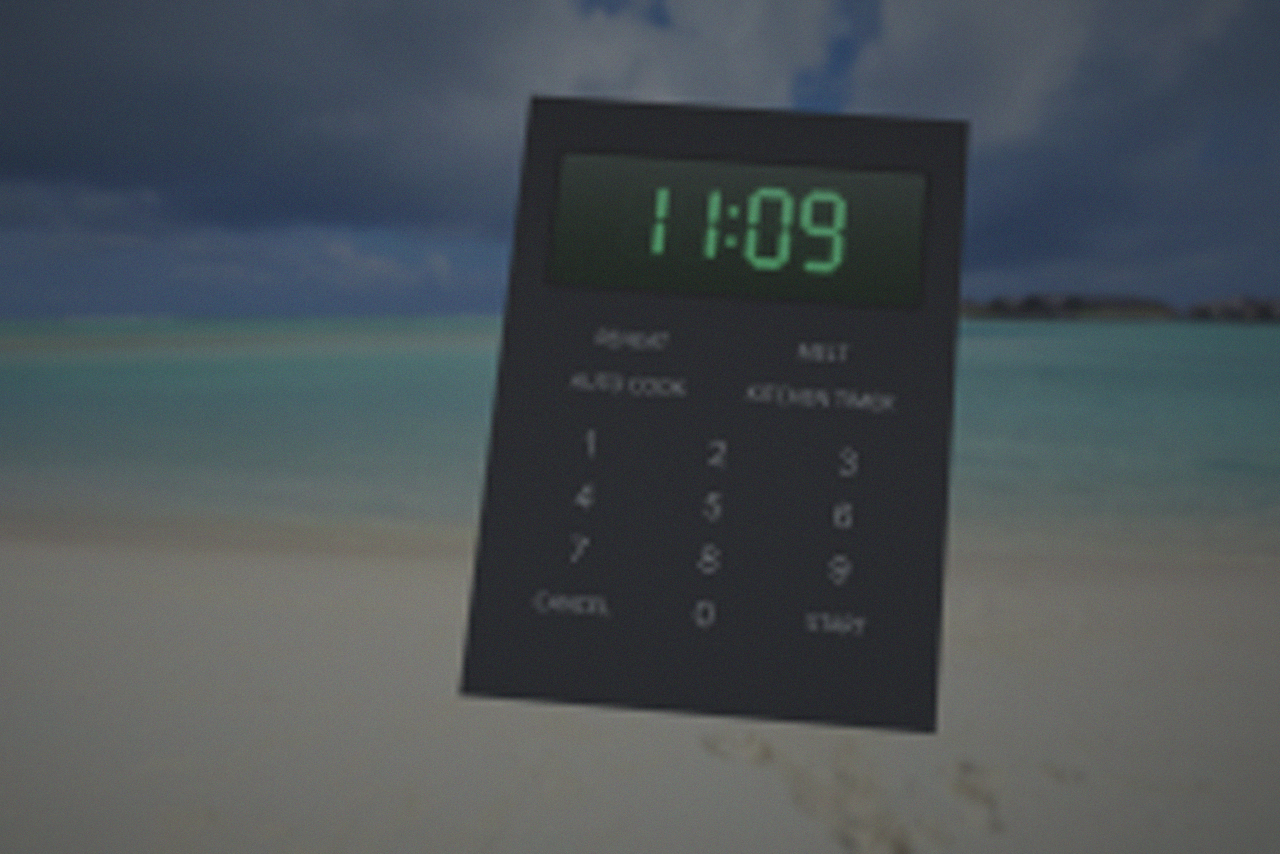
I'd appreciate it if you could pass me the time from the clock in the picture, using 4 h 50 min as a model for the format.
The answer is 11 h 09 min
